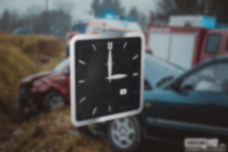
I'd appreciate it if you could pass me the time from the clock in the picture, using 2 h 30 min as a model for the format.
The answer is 3 h 00 min
